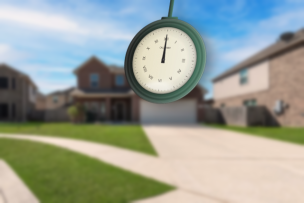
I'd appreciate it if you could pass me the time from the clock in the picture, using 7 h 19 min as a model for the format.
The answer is 12 h 00 min
